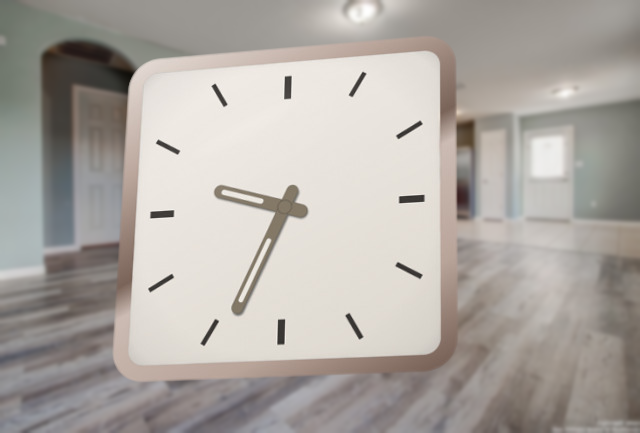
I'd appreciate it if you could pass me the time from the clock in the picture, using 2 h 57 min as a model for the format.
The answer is 9 h 34 min
